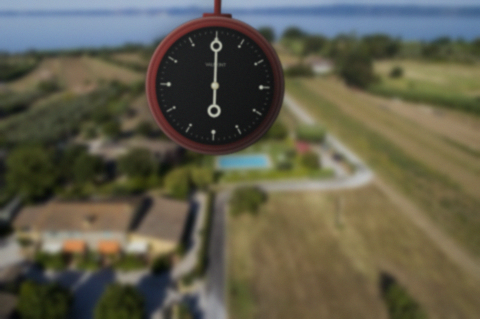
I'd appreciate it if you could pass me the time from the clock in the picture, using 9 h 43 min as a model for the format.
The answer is 6 h 00 min
